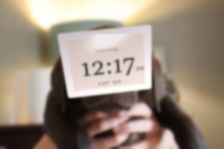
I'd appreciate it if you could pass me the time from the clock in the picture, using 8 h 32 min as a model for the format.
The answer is 12 h 17 min
